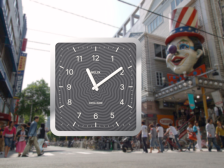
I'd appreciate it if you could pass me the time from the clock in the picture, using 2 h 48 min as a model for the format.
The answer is 11 h 09 min
